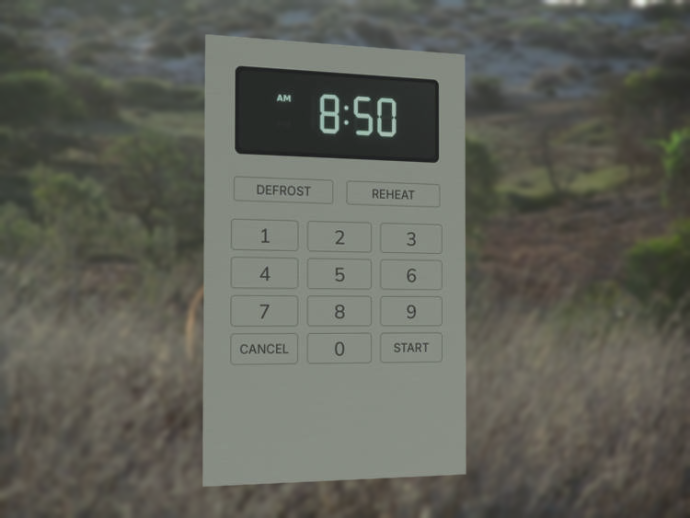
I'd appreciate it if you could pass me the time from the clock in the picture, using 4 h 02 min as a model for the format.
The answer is 8 h 50 min
